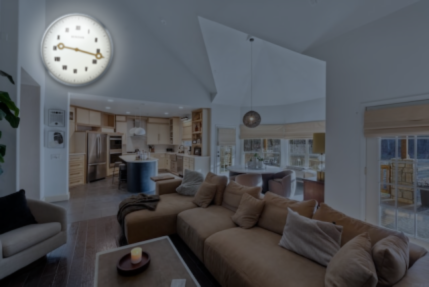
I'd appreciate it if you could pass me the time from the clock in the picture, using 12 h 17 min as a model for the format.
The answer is 9 h 17 min
